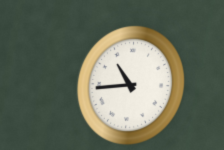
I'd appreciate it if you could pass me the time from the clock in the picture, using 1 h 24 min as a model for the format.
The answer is 10 h 44 min
